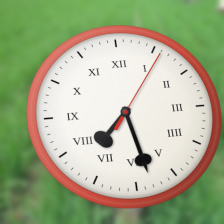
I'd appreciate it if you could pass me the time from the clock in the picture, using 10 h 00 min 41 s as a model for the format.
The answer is 7 h 28 min 06 s
